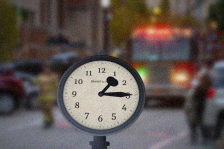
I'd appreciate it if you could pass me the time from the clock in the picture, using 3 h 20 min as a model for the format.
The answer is 1 h 15 min
